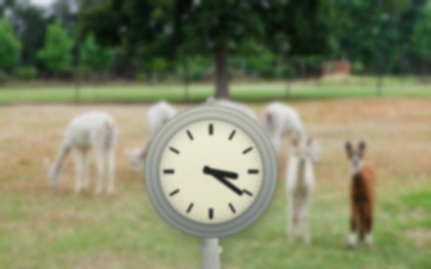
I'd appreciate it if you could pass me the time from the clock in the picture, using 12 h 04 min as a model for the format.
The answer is 3 h 21 min
